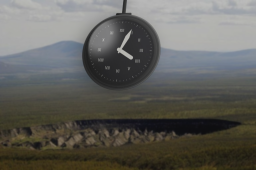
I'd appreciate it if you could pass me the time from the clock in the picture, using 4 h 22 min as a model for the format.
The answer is 4 h 04 min
